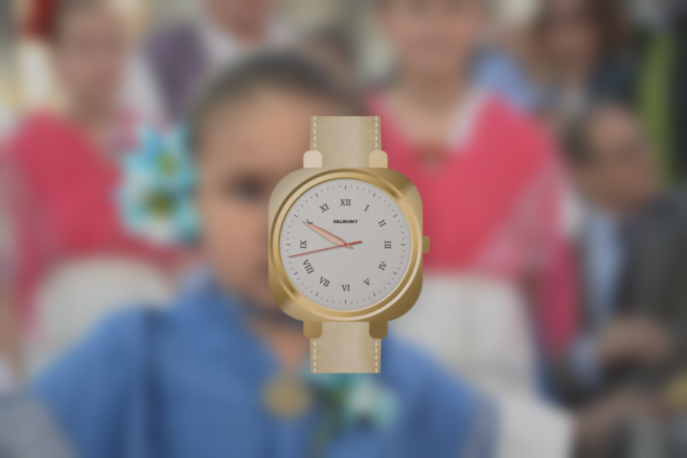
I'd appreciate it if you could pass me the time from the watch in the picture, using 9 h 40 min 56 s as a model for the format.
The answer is 9 h 49 min 43 s
